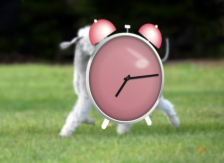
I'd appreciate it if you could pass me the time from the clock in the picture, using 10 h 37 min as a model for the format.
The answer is 7 h 14 min
